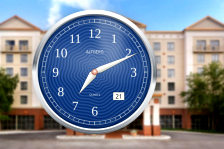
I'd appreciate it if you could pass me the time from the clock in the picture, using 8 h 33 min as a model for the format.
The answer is 7 h 11 min
